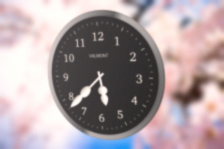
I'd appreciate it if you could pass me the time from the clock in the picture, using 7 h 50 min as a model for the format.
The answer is 5 h 38 min
